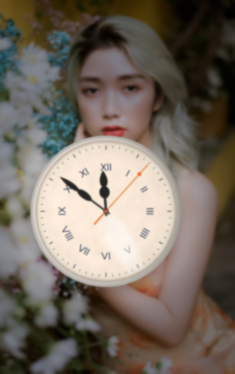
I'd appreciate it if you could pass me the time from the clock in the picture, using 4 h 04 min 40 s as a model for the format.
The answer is 11 h 51 min 07 s
